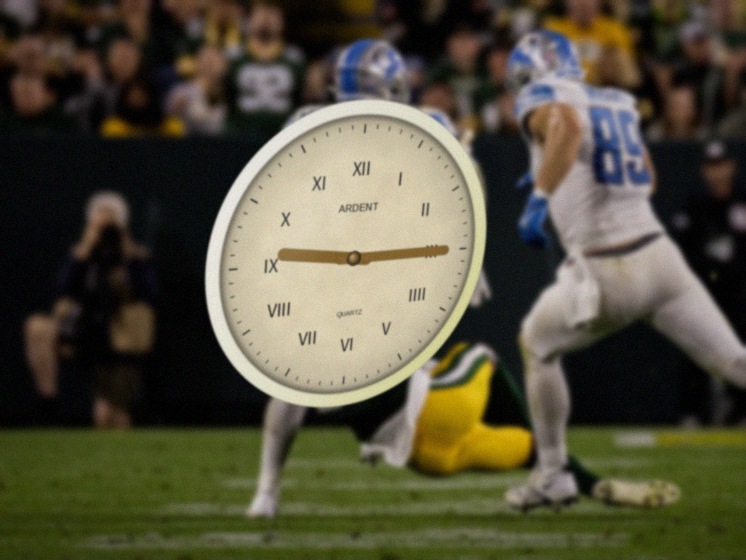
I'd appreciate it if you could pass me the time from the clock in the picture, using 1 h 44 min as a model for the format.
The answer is 9 h 15 min
